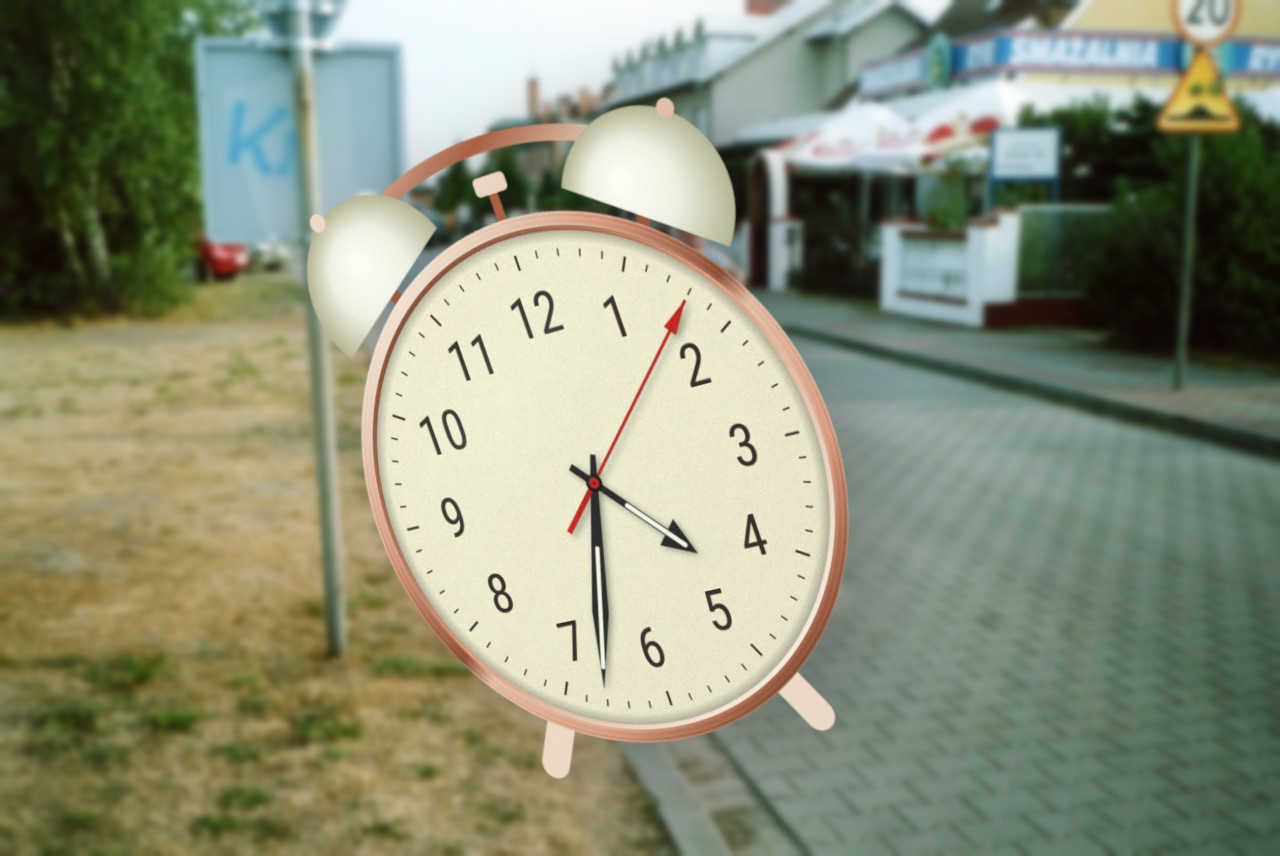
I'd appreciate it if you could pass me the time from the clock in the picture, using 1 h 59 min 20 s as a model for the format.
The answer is 4 h 33 min 08 s
